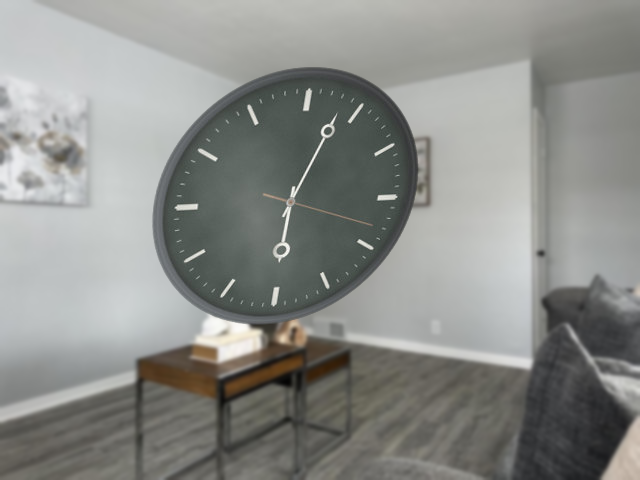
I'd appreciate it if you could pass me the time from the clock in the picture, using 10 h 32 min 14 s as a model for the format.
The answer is 6 h 03 min 18 s
